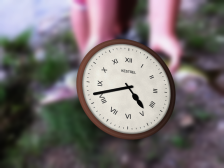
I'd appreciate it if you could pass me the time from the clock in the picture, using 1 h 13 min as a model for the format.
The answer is 4 h 42 min
